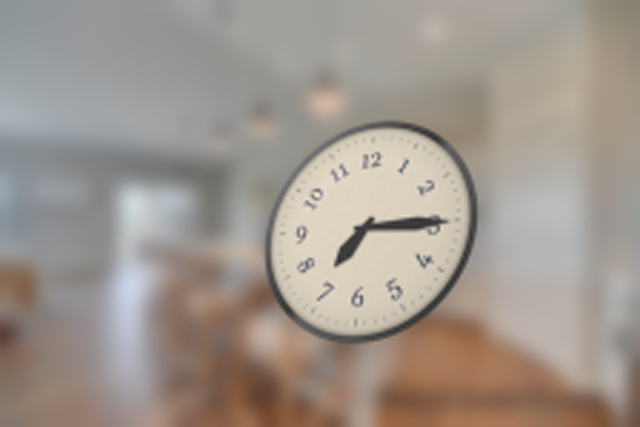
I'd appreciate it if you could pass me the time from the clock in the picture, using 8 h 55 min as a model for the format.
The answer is 7 h 15 min
